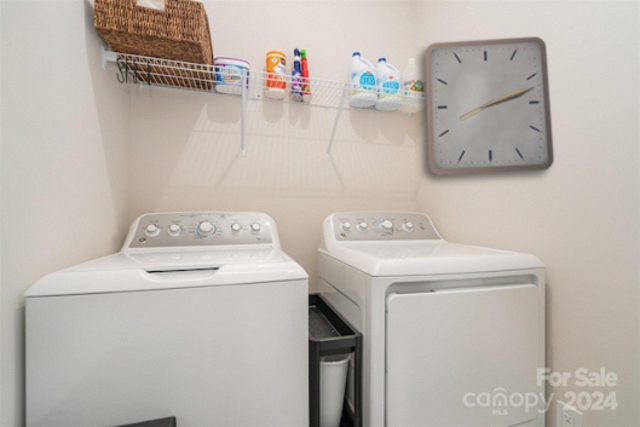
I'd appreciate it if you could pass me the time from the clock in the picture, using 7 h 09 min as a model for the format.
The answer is 8 h 12 min
